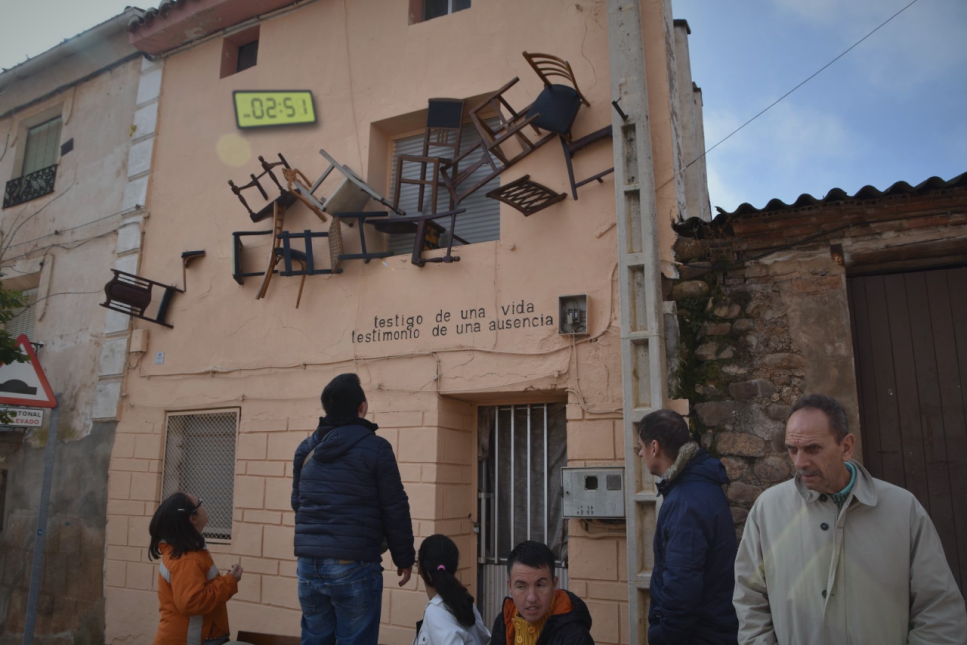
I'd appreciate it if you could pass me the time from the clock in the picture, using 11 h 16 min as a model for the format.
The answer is 2 h 51 min
